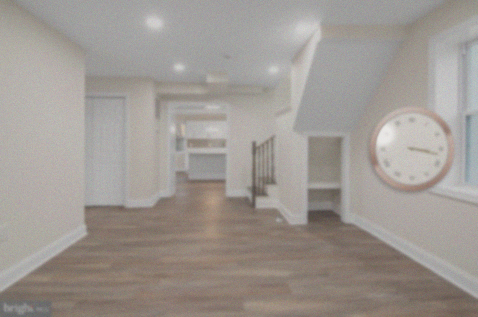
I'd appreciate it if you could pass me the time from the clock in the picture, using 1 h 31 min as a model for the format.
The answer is 3 h 17 min
